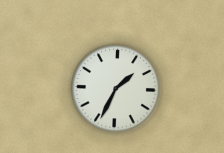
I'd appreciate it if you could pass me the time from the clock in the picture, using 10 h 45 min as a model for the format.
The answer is 1 h 34 min
